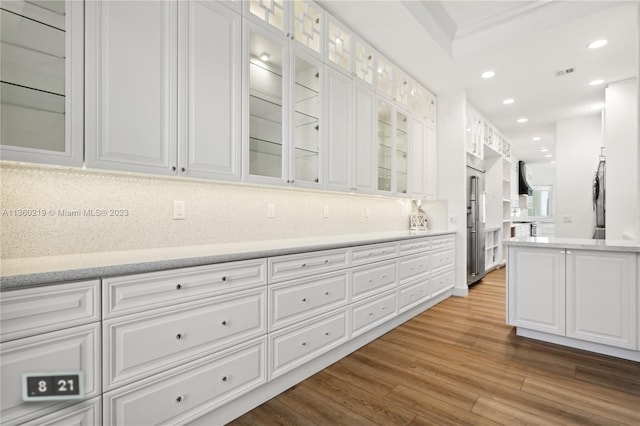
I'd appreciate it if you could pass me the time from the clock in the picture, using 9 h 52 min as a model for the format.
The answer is 8 h 21 min
